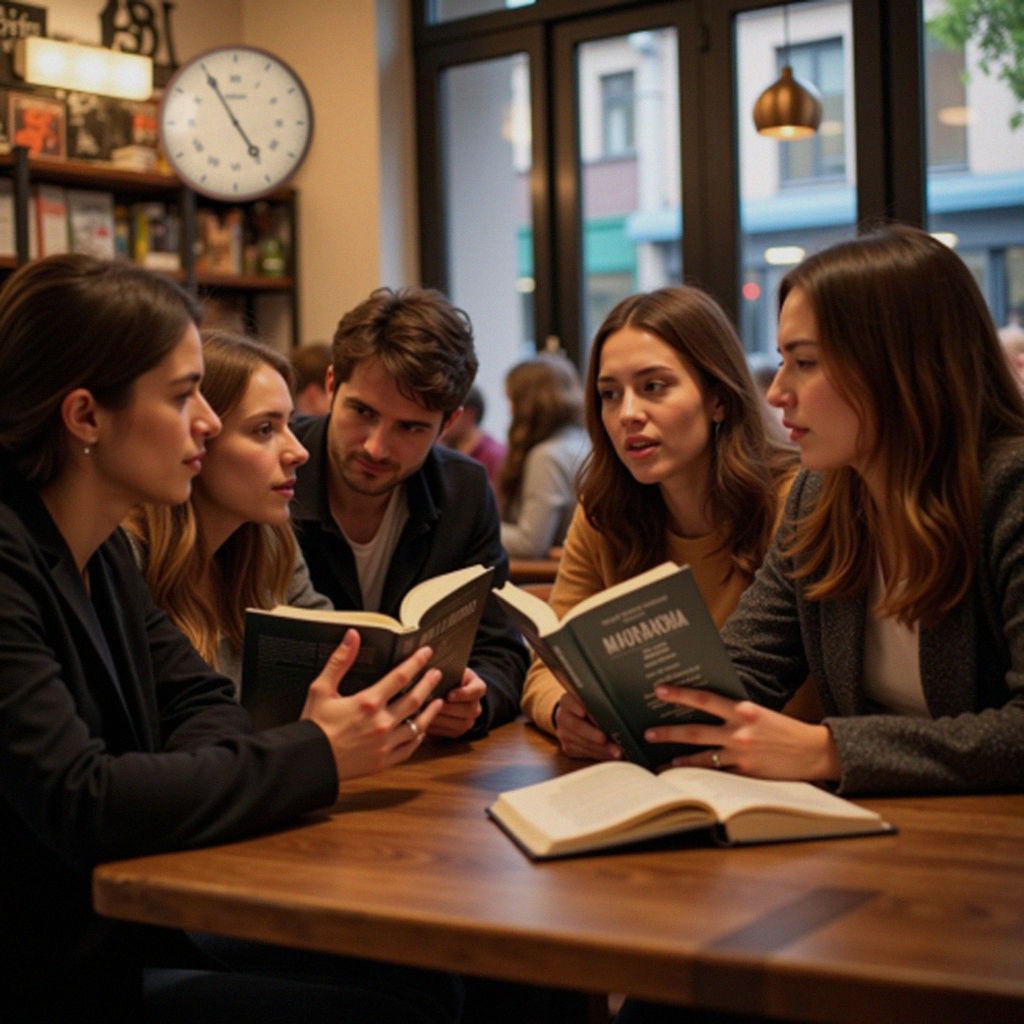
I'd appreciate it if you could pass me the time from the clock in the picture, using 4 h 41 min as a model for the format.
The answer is 4 h 55 min
